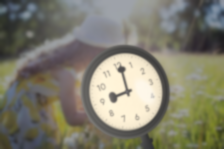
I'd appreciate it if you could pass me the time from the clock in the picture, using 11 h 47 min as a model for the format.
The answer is 9 h 01 min
